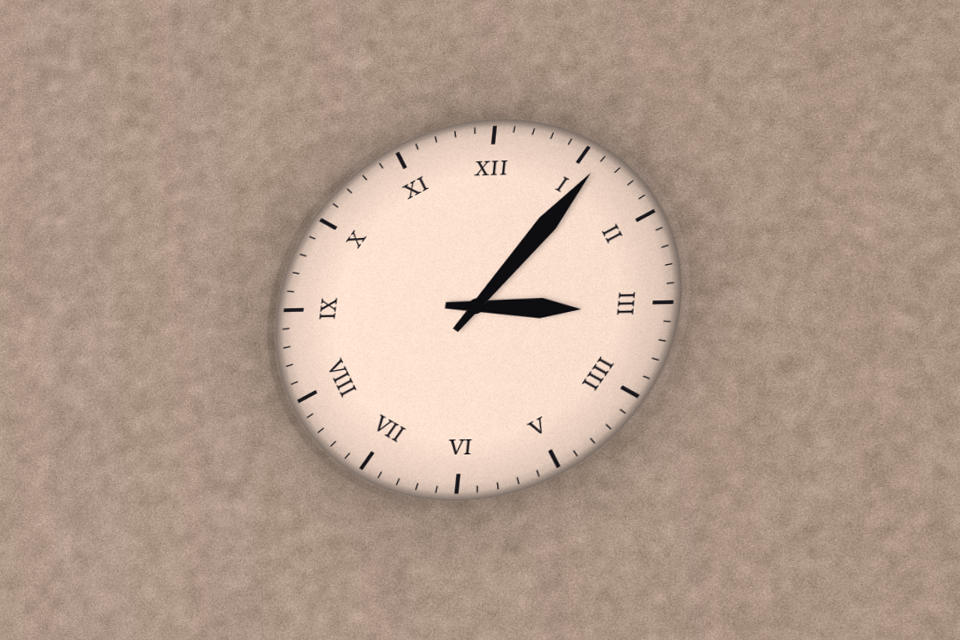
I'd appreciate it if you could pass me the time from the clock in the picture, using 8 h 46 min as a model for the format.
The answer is 3 h 06 min
